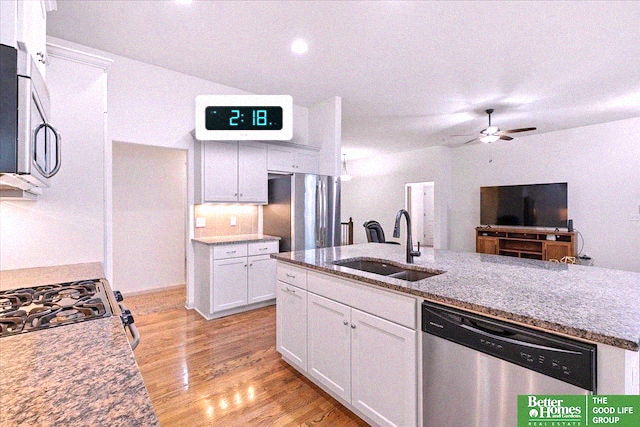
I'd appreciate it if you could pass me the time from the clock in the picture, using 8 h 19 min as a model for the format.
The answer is 2 h 18 min
